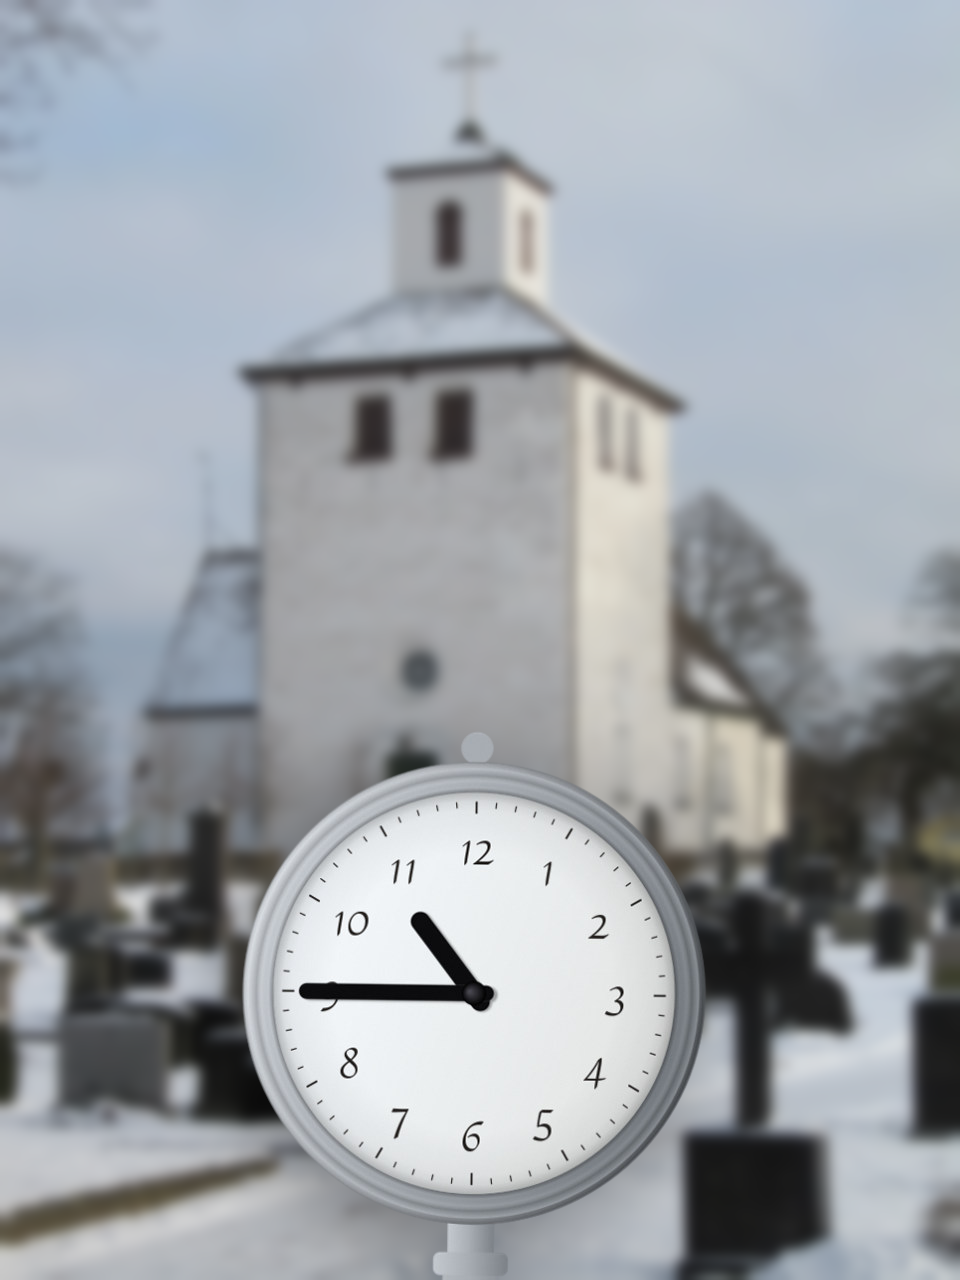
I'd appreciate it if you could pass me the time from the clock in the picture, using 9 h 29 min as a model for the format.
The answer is 10 h 45 min
